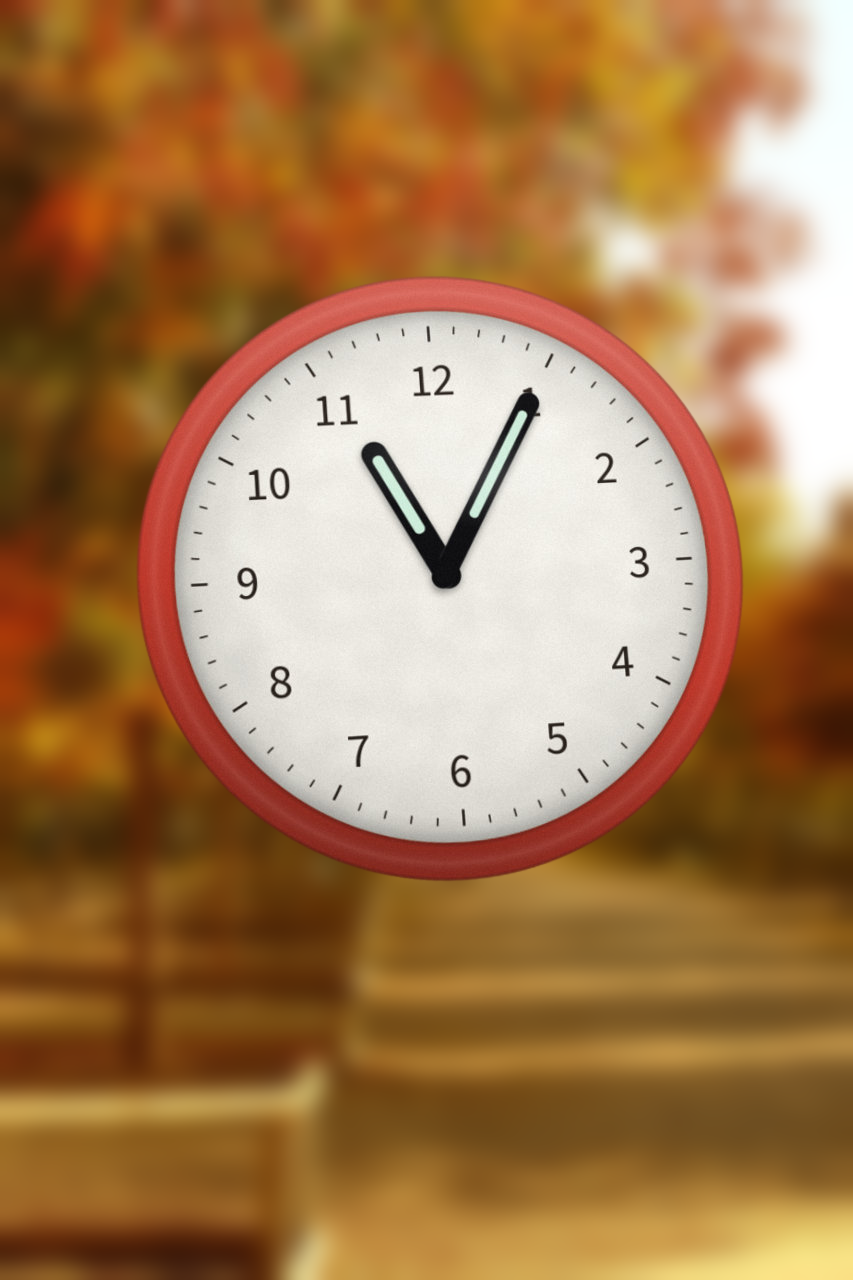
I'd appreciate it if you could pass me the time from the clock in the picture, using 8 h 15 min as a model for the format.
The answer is 11 h 05 min
